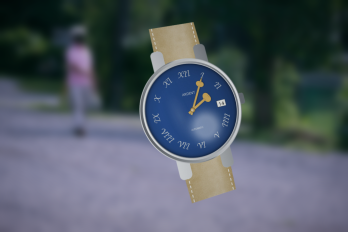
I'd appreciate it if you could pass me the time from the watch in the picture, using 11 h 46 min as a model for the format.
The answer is 2 h 05 min
